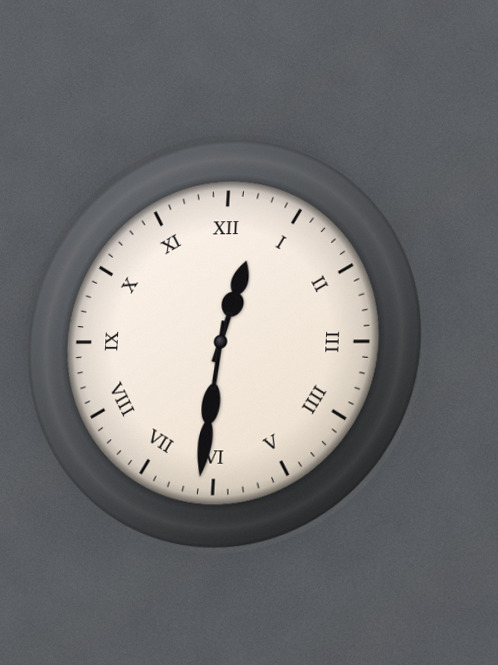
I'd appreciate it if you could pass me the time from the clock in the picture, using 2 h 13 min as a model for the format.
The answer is 12 h 31 min
